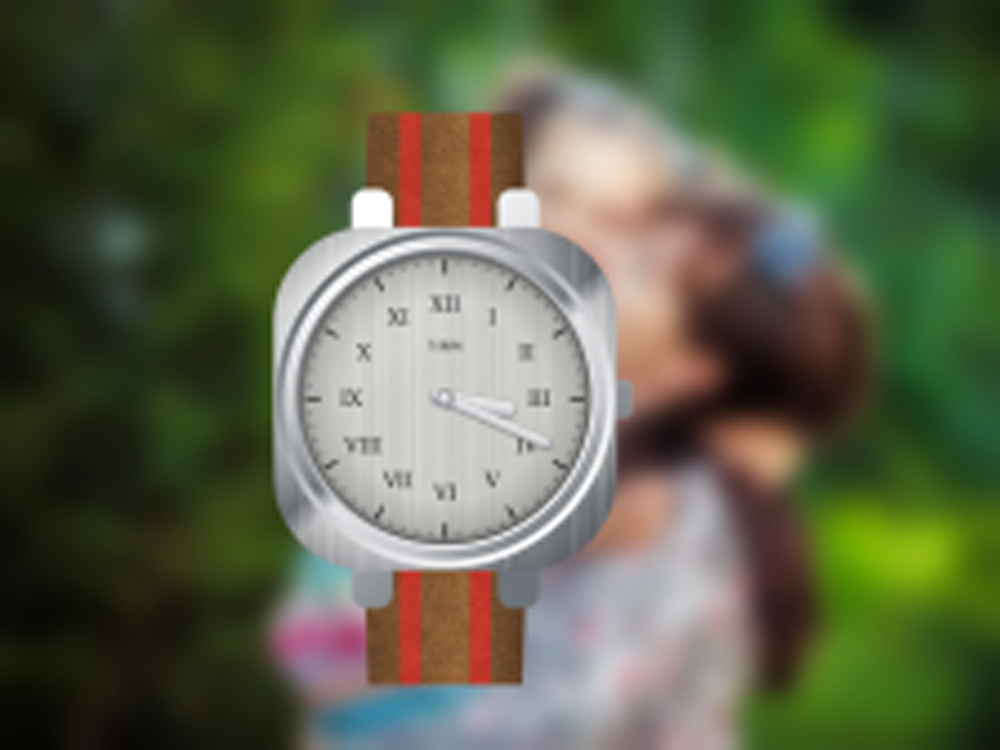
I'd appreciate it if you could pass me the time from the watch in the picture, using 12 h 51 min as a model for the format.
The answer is 3 h 19 min
